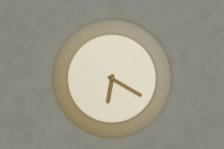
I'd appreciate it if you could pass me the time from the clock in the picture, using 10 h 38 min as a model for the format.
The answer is 6 h 20 min
